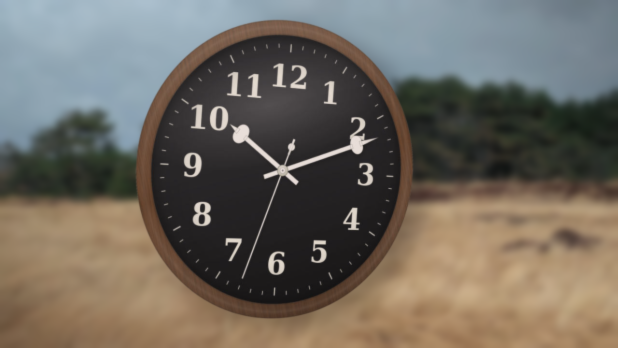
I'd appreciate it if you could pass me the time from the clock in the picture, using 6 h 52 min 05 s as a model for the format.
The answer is 10 h 11 min 33 s
